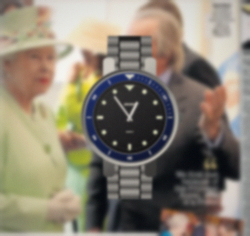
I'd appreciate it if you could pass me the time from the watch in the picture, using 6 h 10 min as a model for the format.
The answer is 12 h 54 min
